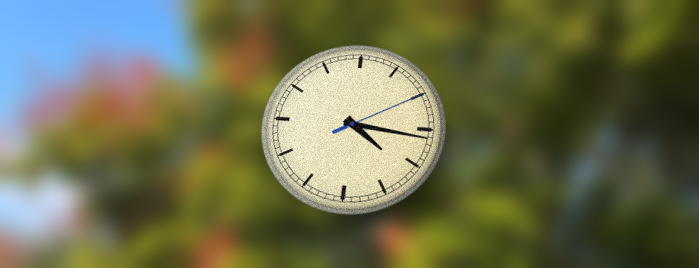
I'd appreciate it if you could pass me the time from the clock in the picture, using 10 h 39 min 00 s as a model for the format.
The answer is 4 h 16 min 10 s
